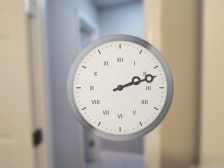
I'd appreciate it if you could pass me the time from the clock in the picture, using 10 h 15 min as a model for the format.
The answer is 2 h 12 min
